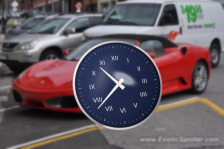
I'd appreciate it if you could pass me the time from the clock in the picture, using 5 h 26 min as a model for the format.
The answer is 10 h 38 min
